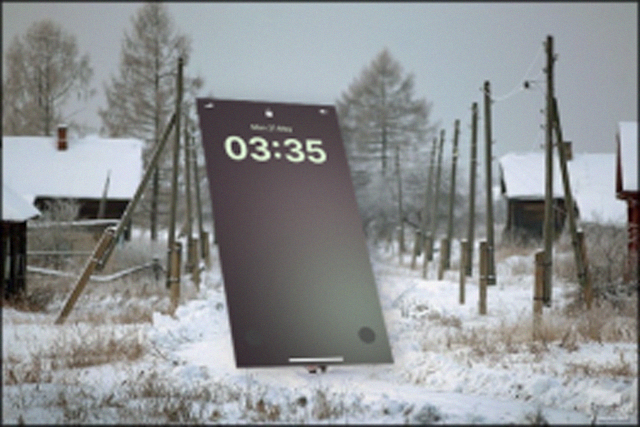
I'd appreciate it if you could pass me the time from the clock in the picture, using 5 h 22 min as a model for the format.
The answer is 3 h 35 min
